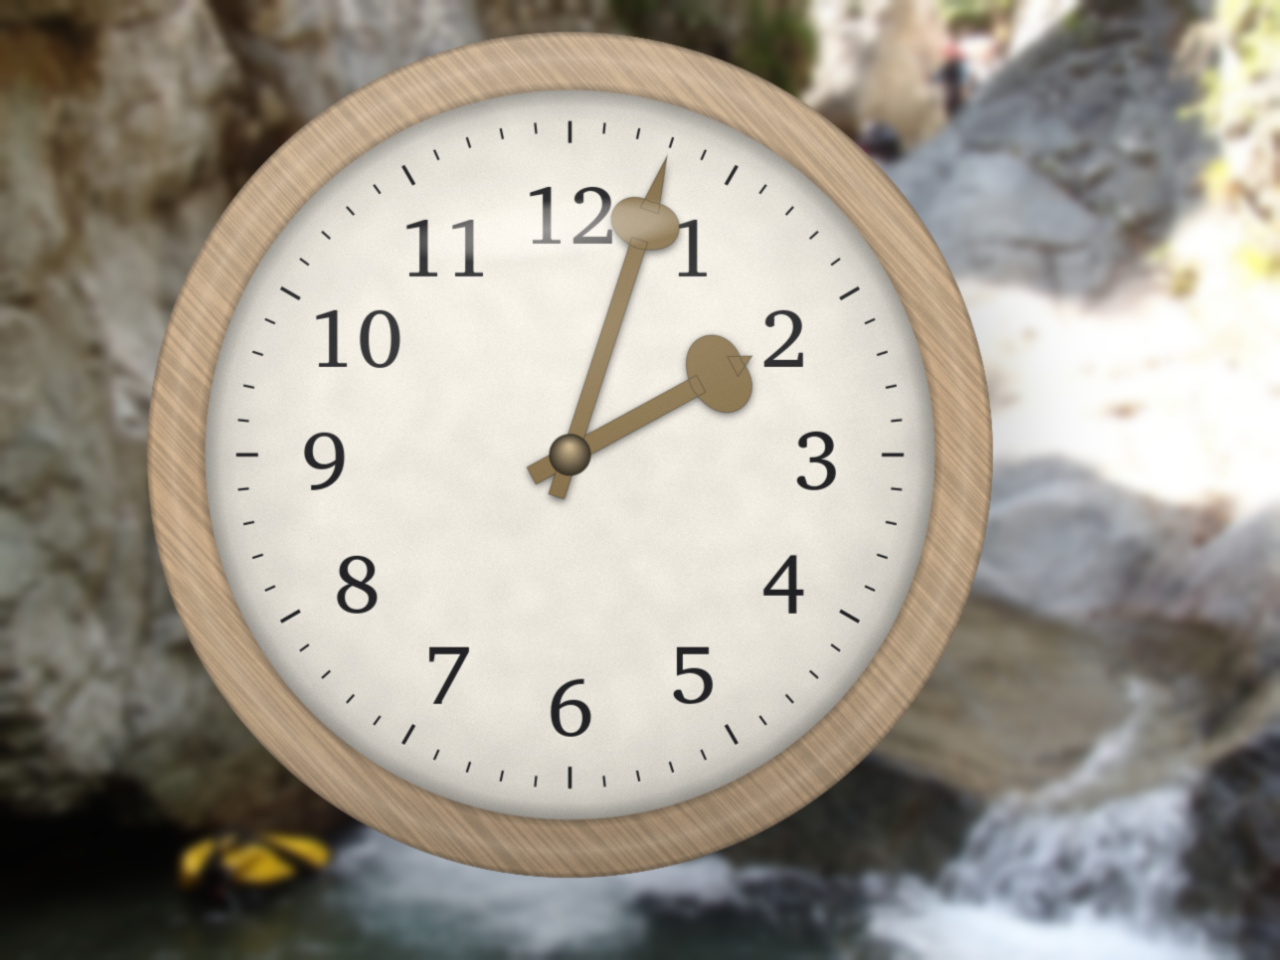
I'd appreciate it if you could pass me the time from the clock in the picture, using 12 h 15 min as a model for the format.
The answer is 2 h 03 min
